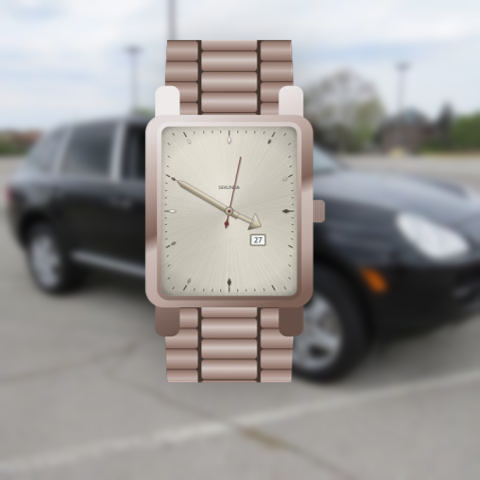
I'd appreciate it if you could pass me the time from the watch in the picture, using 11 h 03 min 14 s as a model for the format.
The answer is 3 h 50 min 02 s
